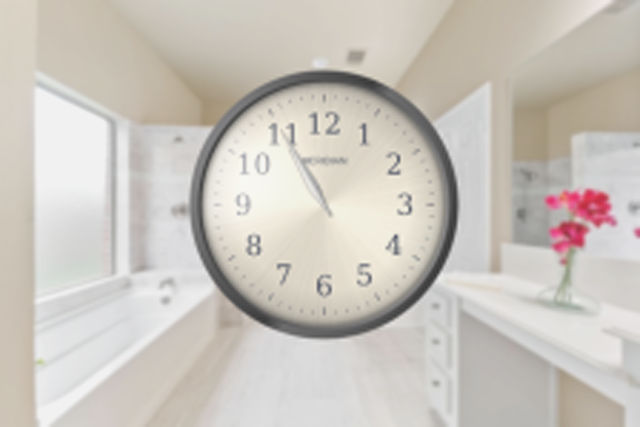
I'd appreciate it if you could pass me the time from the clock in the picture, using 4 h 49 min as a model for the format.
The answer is 10 h 55 min
